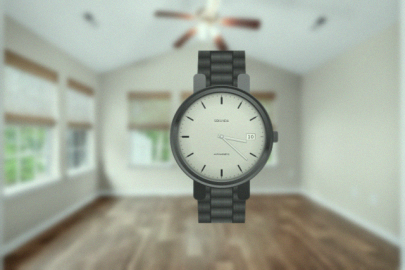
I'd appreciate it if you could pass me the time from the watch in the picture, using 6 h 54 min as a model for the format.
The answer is 3 h 22 min
